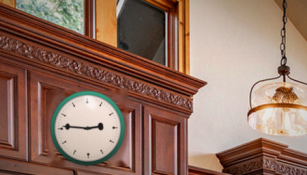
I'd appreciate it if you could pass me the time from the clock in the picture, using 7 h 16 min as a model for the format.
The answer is 2 h 46 min
